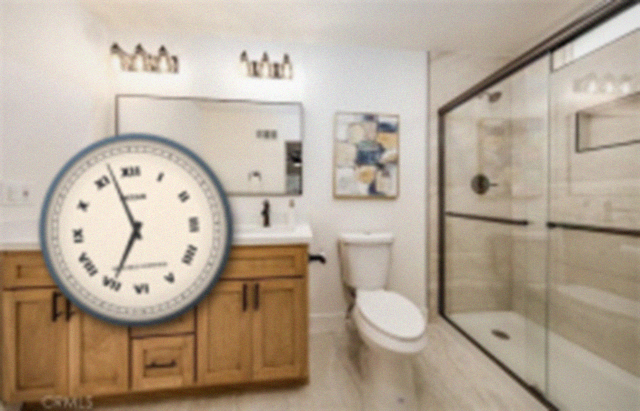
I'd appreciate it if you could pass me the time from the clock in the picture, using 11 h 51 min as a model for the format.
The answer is 6 h 57 min
